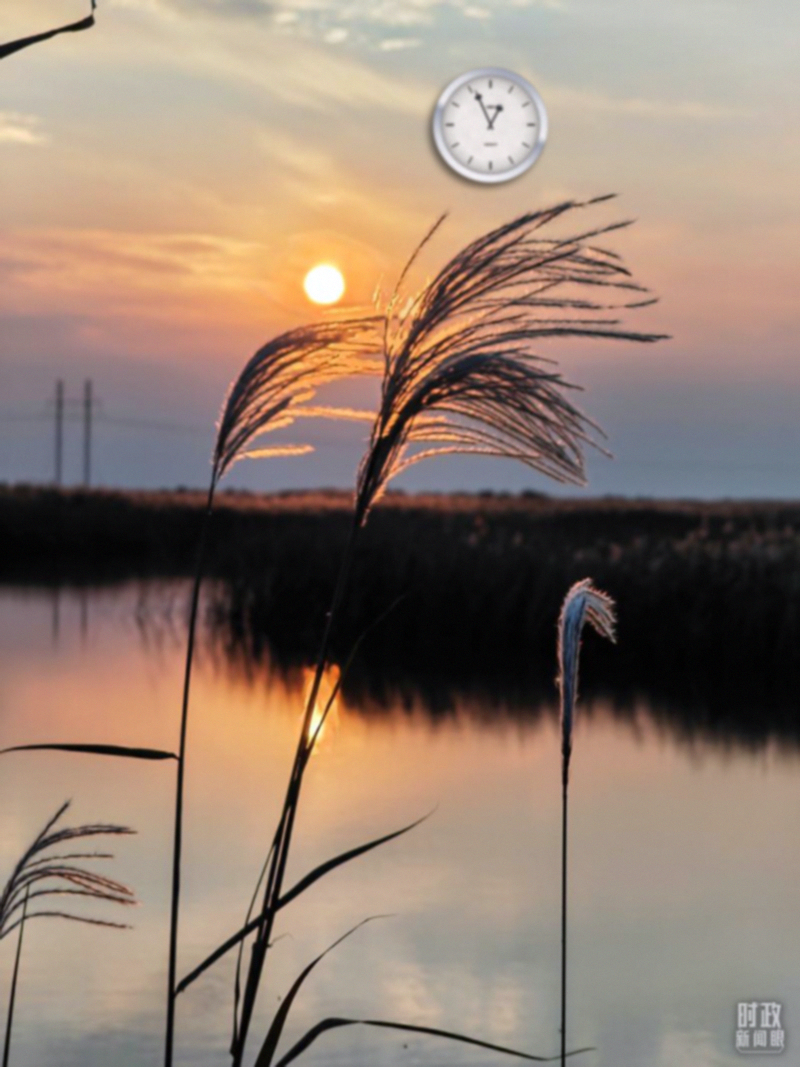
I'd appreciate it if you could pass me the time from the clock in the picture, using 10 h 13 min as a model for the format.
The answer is 12 h 56 min
